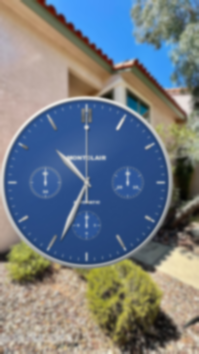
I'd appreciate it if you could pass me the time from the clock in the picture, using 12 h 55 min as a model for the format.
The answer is 10 h 34 min
